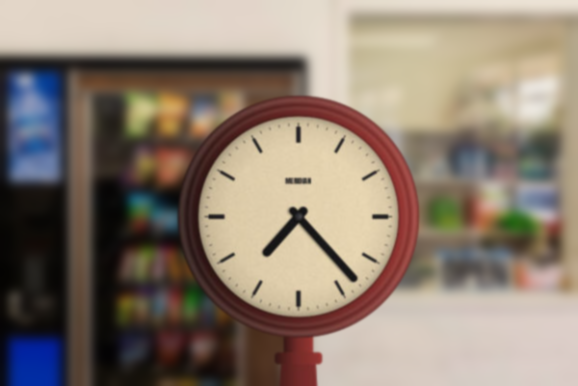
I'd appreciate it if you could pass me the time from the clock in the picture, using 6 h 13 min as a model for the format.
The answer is 7 h 23 min
